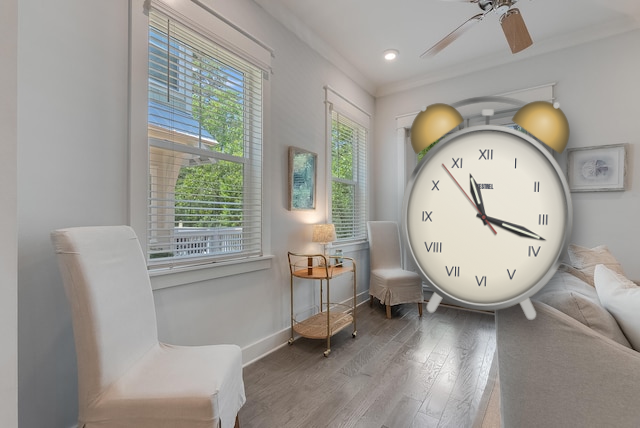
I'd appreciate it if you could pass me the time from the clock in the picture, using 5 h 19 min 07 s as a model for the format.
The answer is 11 h 17 min 53 s
